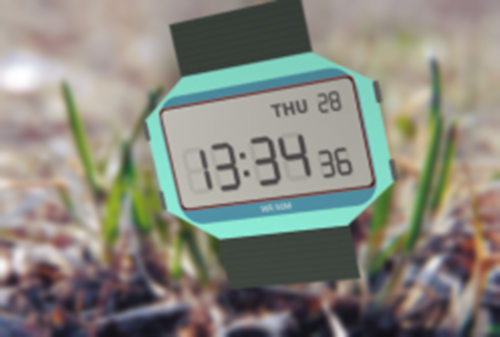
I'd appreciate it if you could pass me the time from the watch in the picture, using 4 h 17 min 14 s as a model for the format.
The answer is 13 h 34 min 36 s
